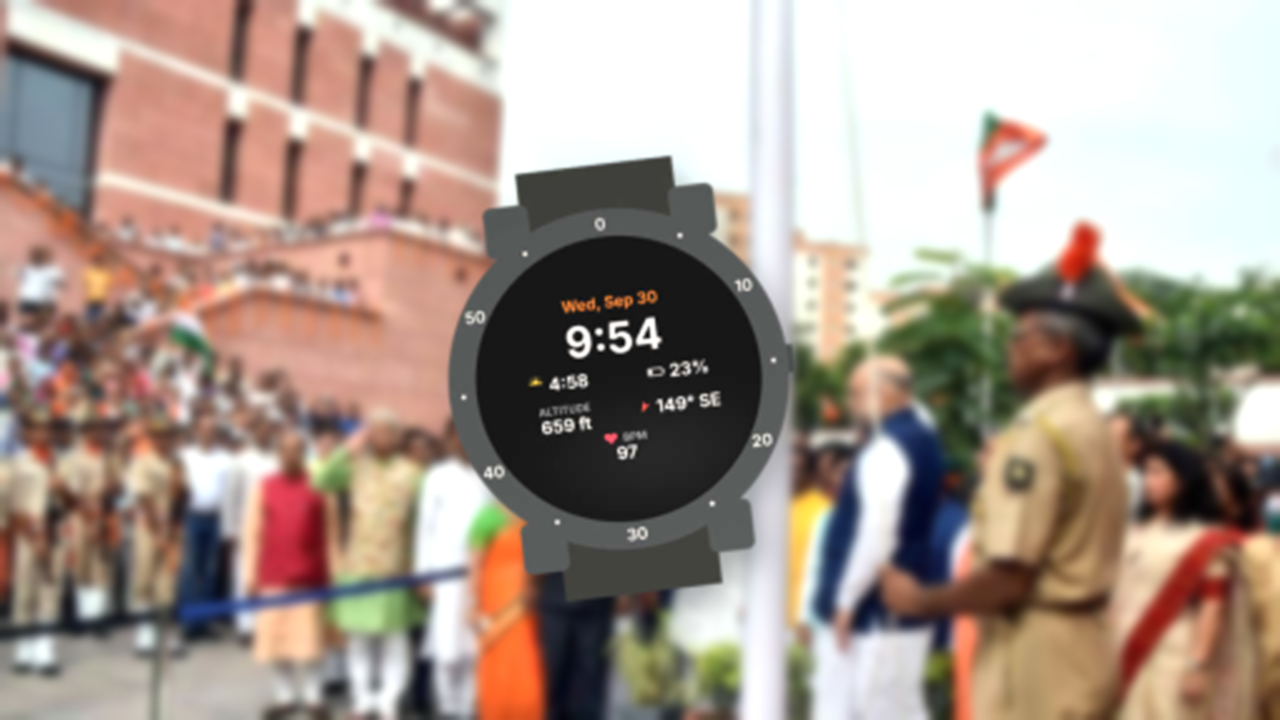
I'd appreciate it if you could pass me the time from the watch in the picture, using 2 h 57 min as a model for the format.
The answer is 9 h 54 min
